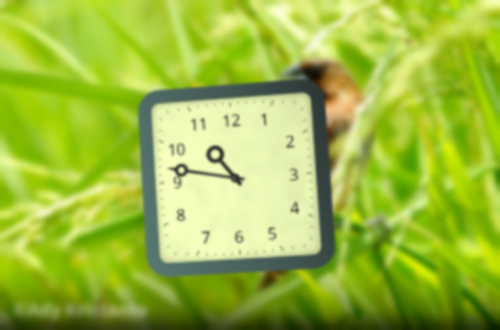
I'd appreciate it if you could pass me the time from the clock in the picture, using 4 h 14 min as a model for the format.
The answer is 10 h 47 min
